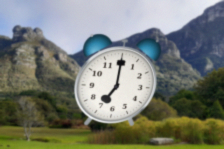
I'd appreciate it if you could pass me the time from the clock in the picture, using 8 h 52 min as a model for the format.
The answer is 7 h 00 min
